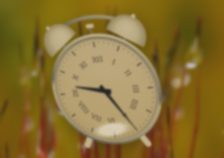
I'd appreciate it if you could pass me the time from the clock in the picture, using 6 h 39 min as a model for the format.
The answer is 9 h 25 min
